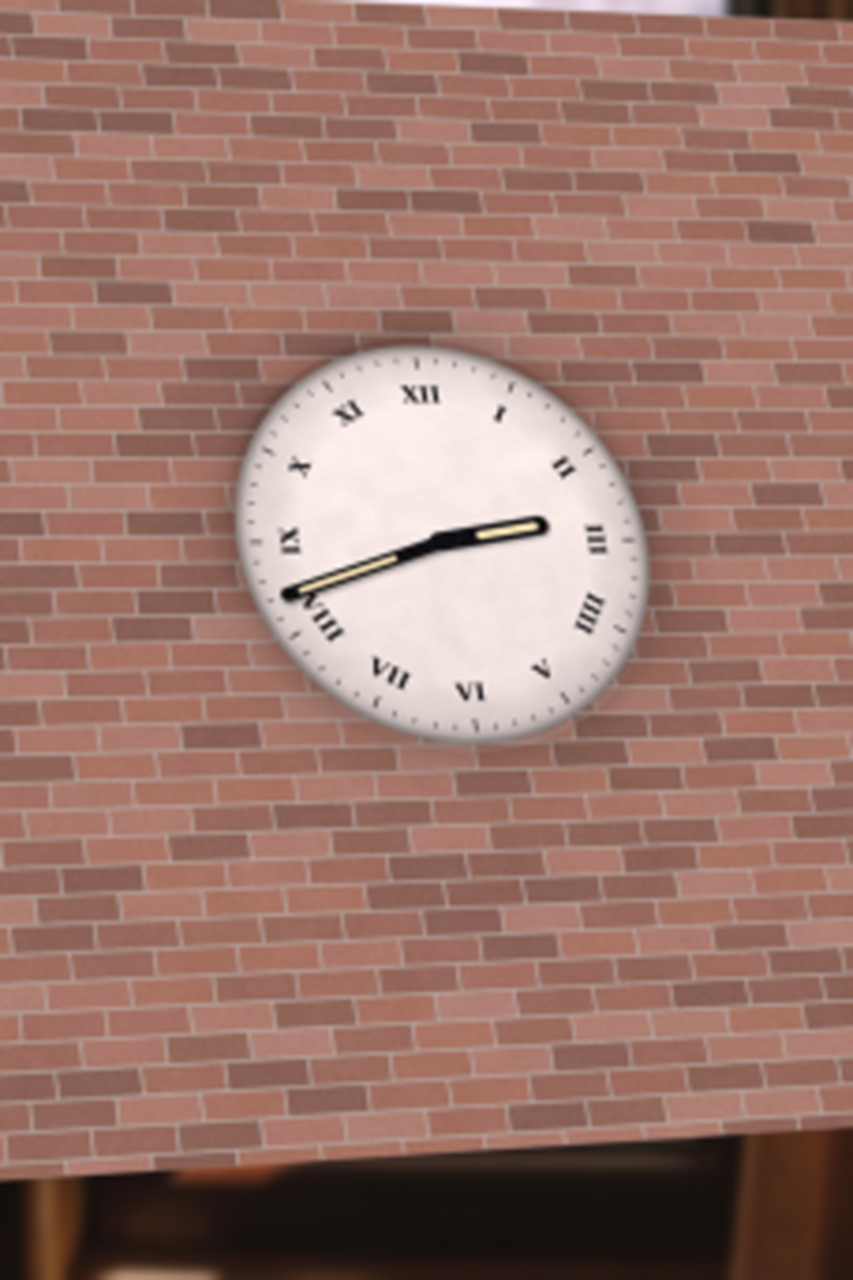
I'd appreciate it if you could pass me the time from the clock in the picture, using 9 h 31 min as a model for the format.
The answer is 2 h 42 min
